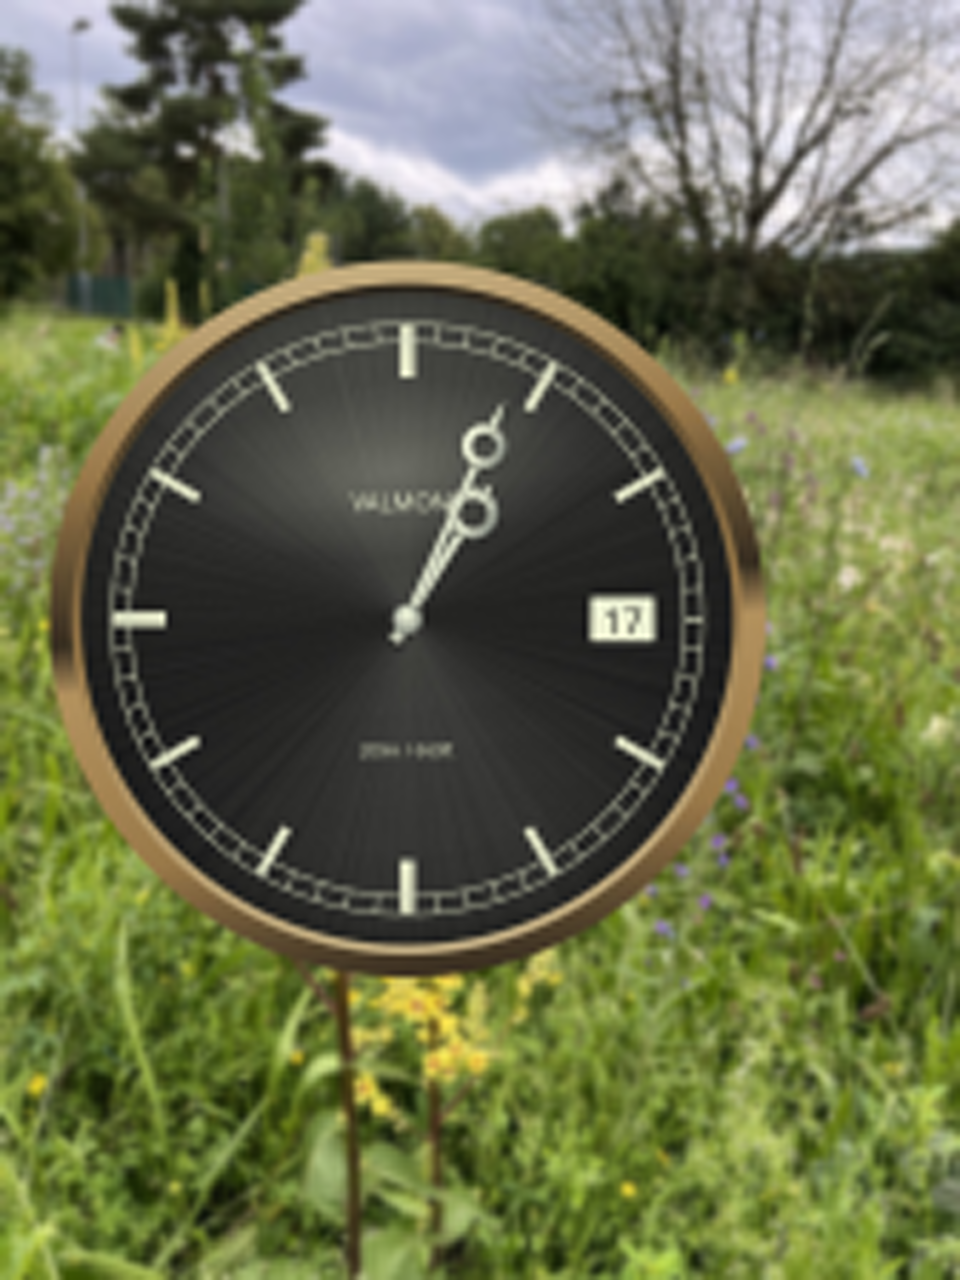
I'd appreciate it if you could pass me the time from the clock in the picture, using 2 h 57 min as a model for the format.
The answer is 1 h 04 min
